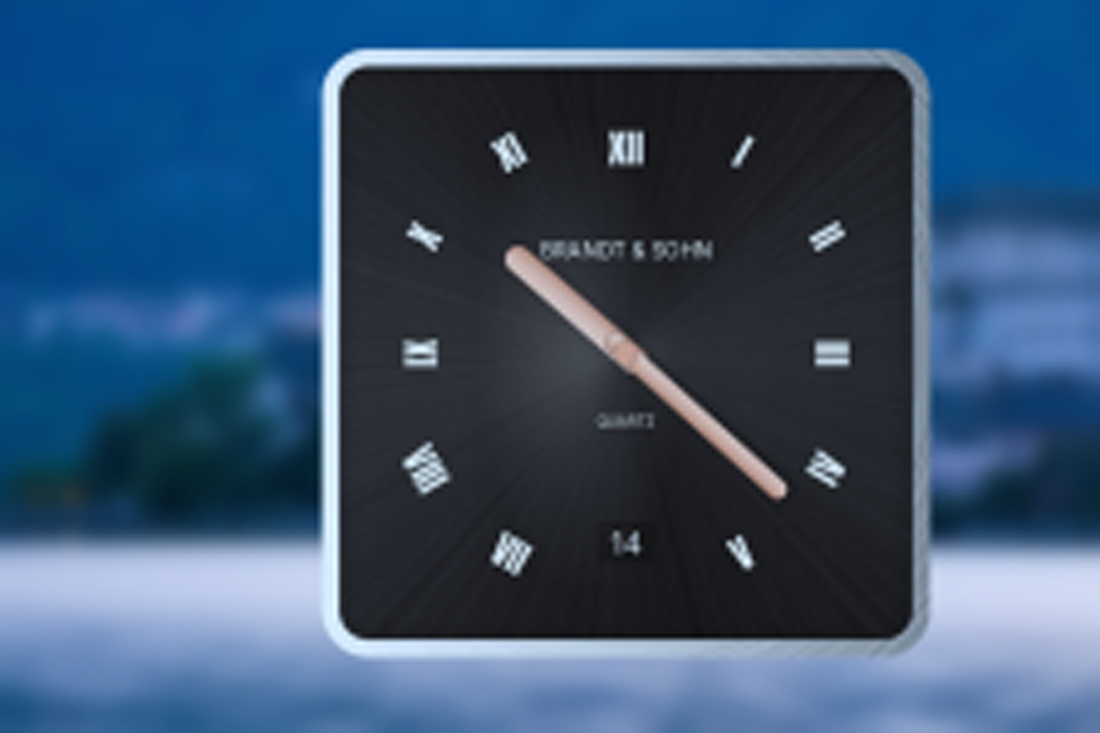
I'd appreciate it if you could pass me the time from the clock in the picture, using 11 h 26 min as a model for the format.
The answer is 10 h 22 min
